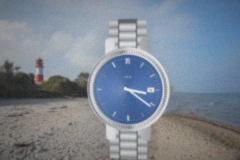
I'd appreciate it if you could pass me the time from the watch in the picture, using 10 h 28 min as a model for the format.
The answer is 3 h 21 min
